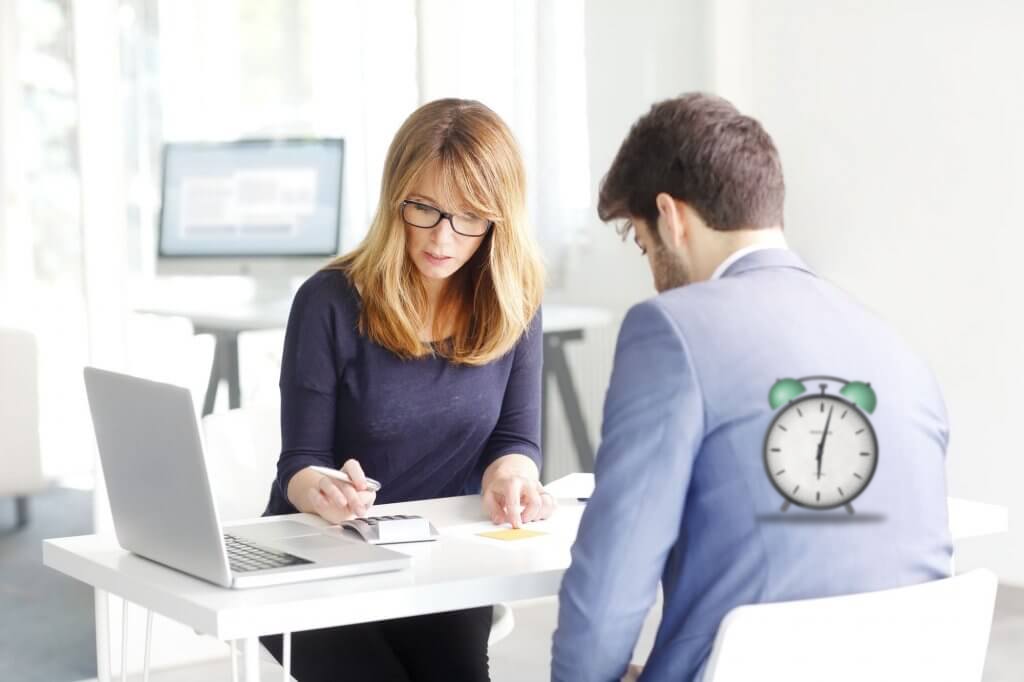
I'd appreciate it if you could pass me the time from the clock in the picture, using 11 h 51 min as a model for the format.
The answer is 6 h 02 min
